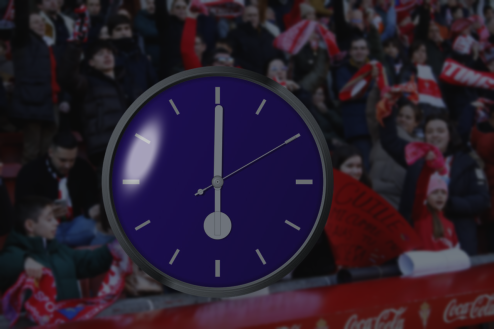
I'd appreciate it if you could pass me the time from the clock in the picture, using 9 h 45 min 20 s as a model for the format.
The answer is 6 h 00 min 10 s
